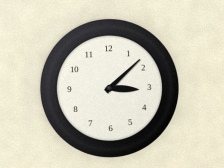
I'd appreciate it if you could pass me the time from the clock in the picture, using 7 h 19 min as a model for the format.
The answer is 3 h 08 min
